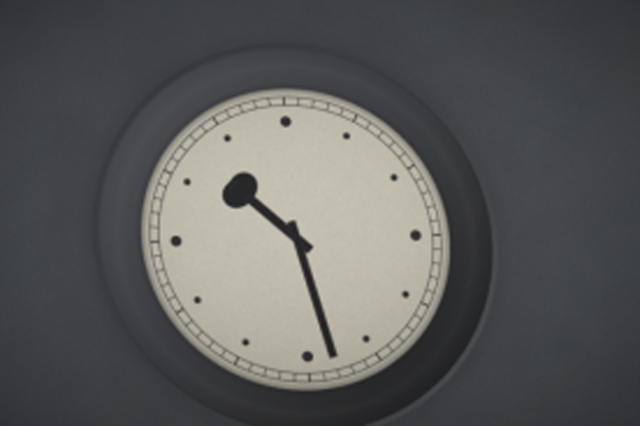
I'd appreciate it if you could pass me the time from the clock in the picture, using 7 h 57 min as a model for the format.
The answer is 10 h 28 min
